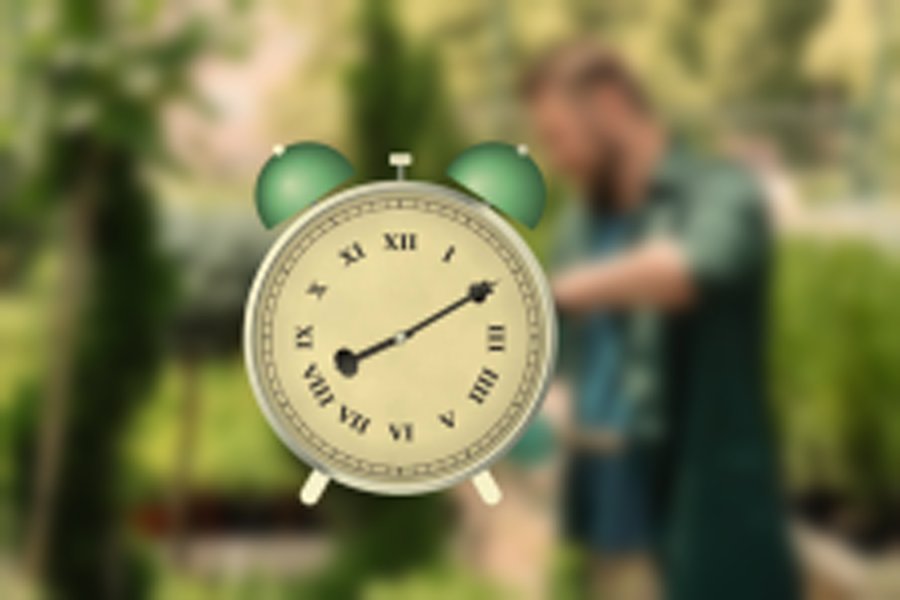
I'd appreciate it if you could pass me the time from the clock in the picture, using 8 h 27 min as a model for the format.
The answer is 8 h 10 min
